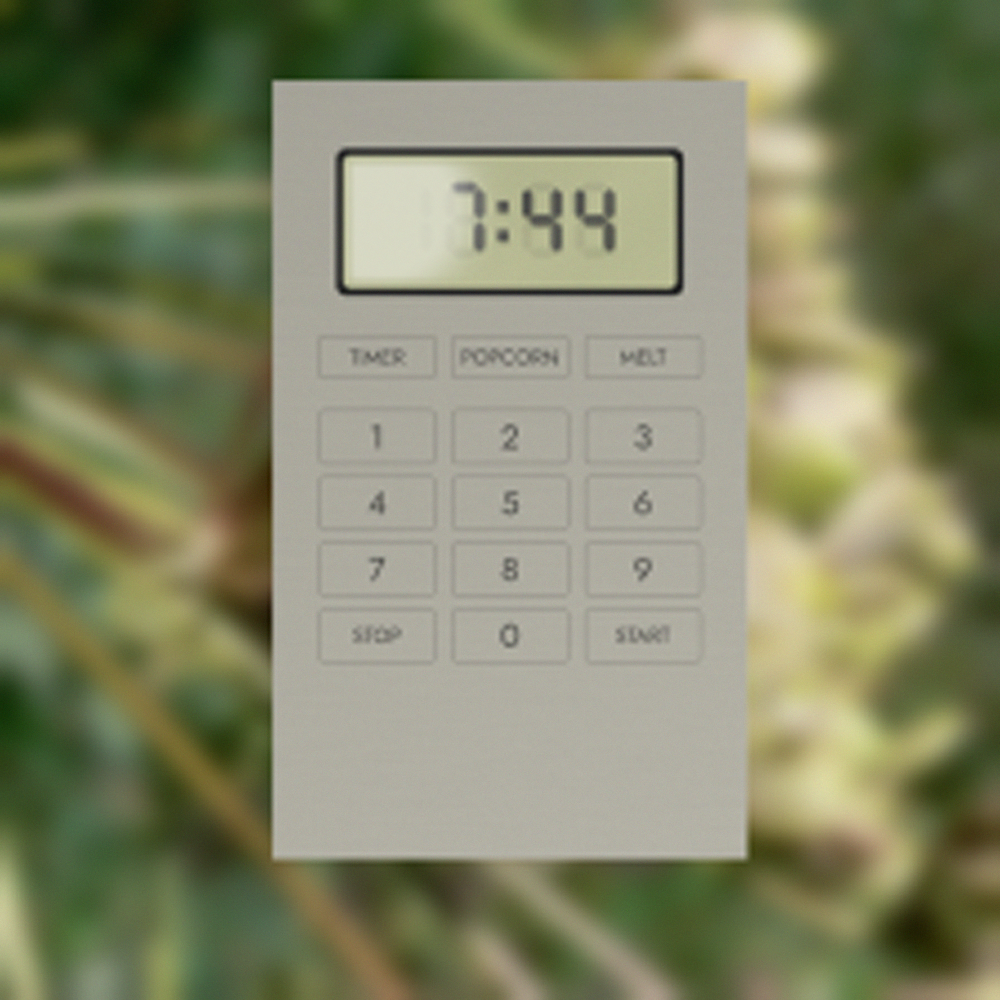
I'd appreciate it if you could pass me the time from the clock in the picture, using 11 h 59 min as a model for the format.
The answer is 7 h 44 min
